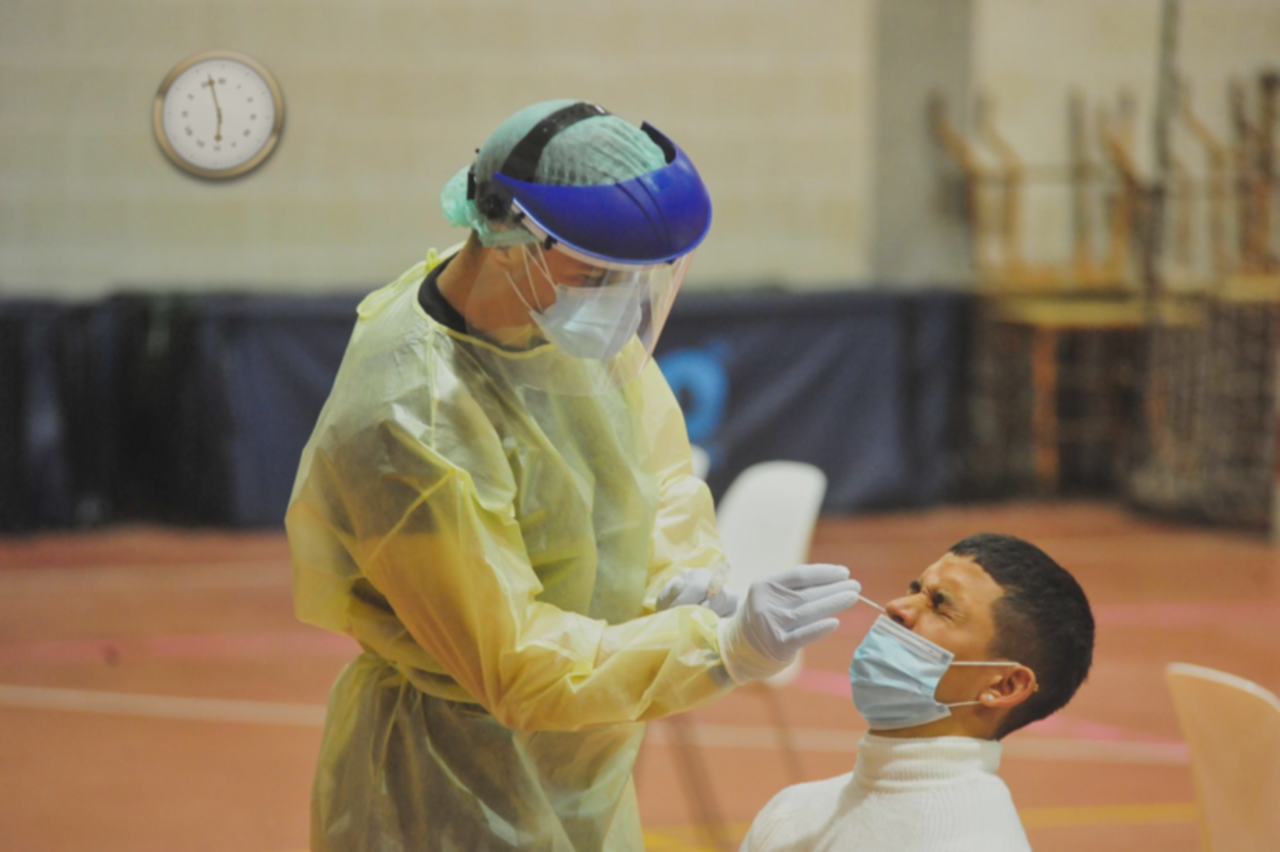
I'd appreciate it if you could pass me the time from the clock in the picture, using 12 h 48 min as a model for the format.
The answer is 5 h 57 min
